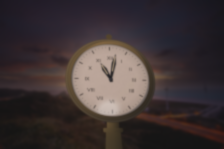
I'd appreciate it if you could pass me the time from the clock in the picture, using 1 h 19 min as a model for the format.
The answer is 11 h 02 min
